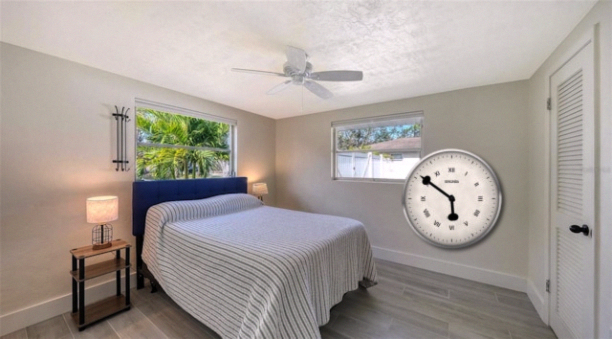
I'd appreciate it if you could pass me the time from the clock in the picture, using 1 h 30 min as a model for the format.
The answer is 5 h 51 min
